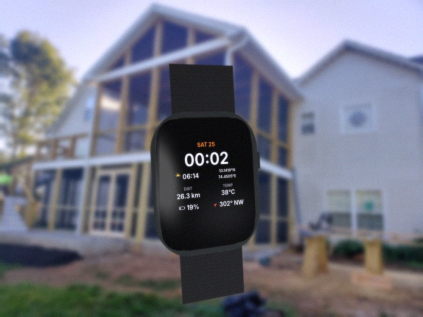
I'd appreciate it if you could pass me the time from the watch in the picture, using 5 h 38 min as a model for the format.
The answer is 0 h 02 min
